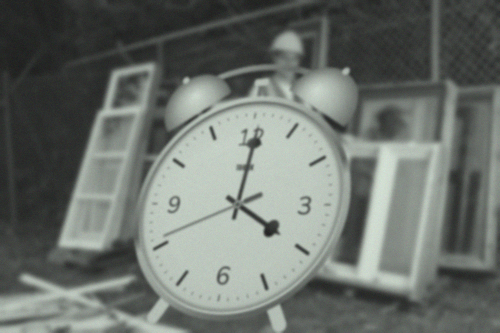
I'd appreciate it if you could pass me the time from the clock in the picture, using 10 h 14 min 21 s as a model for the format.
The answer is 4 h 00 min 41 s
